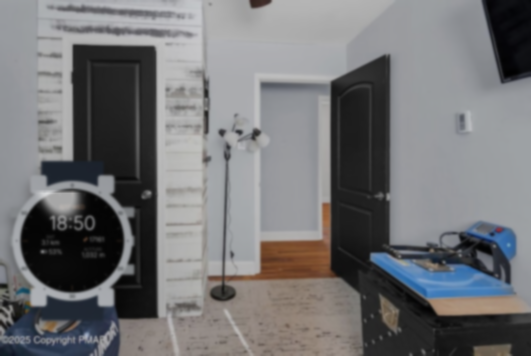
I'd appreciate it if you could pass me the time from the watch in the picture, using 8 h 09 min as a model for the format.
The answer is 18 h 50 min
